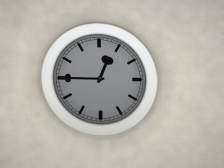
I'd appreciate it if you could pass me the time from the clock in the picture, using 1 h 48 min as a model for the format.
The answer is 12 h 45 min
